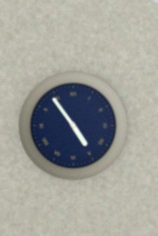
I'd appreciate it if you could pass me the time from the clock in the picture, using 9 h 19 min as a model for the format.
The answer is 4 h 54 min
